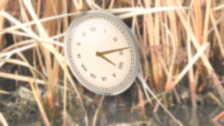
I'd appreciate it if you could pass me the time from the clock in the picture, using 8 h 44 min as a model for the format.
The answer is 4 h 14 min
